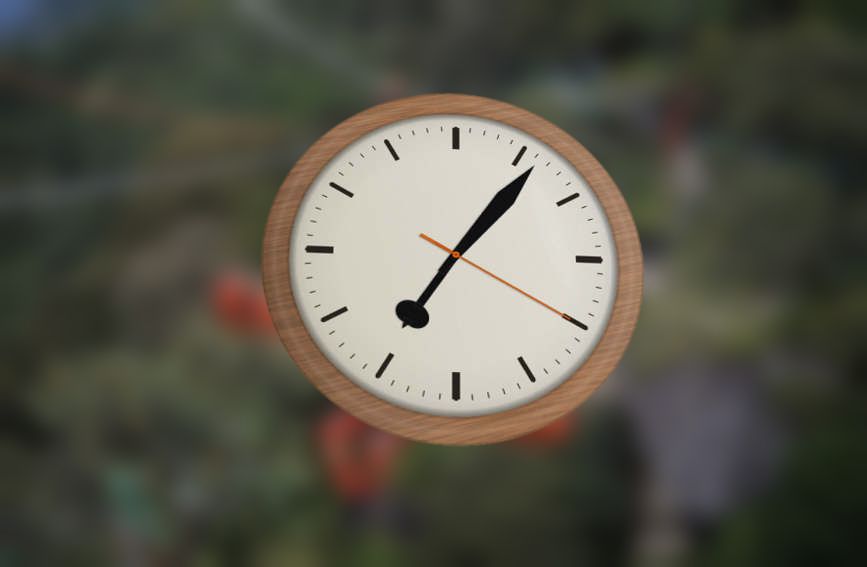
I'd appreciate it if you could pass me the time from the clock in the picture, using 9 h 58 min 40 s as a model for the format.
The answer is 7 h 06 min 20 s
